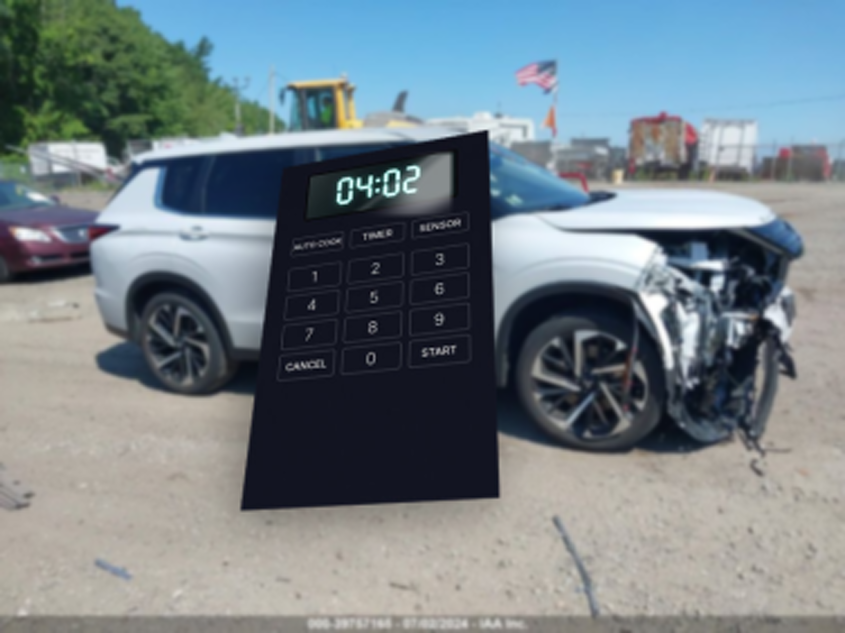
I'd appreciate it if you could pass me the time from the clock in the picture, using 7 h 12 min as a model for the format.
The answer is 4 h 02 min
